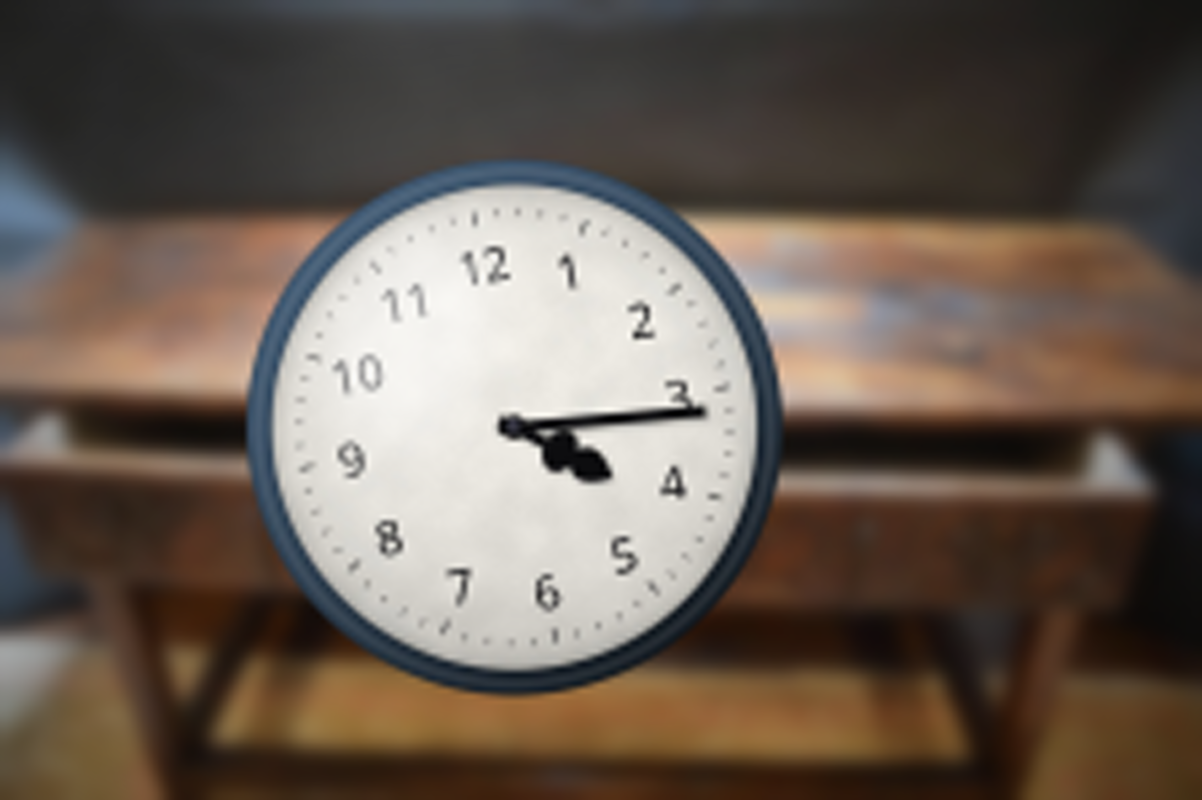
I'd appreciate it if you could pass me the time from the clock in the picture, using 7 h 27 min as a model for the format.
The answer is 4 h 16 min
